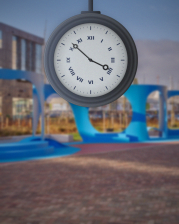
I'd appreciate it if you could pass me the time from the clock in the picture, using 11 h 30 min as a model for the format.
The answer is 3 h 52 min
